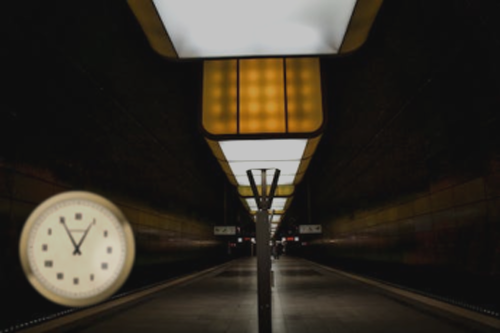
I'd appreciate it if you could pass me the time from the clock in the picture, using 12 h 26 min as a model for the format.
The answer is 12 h 55 min
